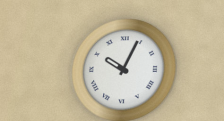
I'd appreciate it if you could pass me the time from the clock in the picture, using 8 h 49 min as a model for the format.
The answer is 10 h 04 min
